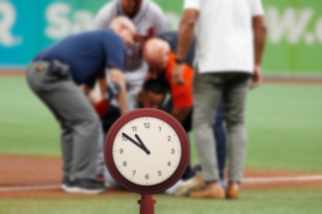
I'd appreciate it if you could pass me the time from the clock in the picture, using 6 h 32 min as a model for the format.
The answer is 10 h 51 min
